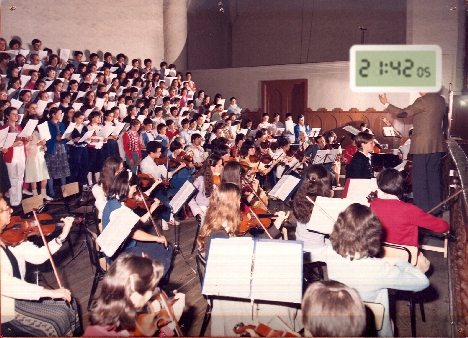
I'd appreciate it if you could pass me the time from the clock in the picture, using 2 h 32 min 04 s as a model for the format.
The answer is 21 h 42 min 05 s
